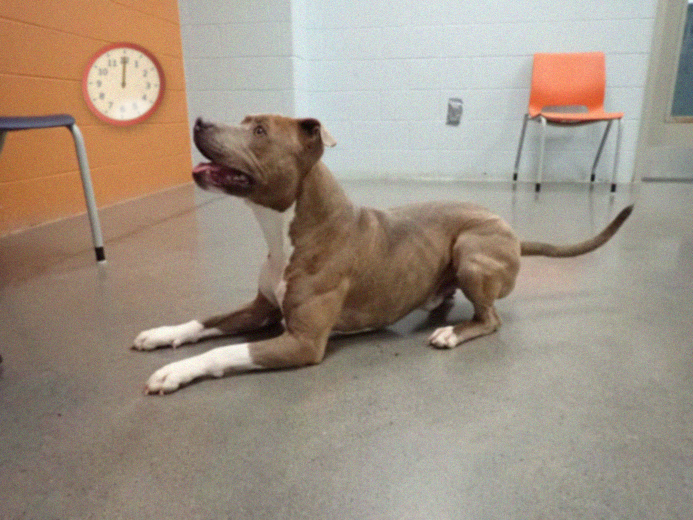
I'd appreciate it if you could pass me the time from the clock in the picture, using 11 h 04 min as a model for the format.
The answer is 12 h 00 min
